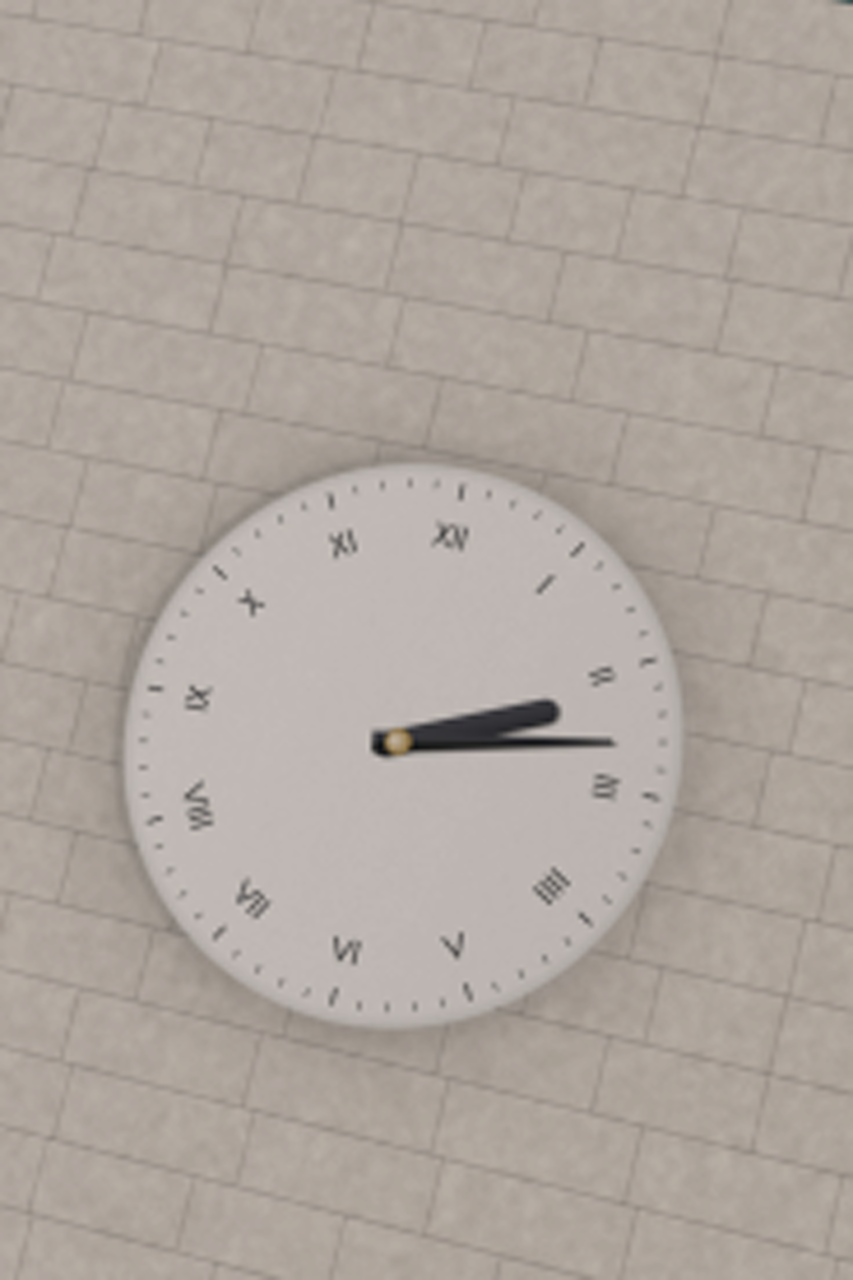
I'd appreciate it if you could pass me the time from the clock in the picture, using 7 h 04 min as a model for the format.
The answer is 2 h 13 min
